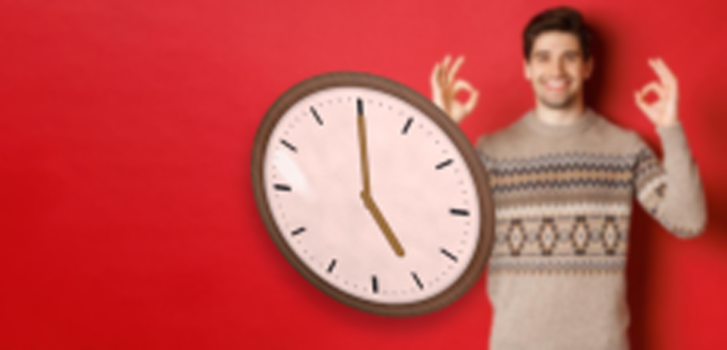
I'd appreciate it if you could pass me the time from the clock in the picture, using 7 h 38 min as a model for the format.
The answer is 5 h 00 min
